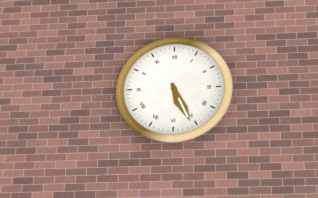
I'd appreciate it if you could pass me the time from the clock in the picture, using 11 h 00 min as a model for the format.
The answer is 5 h 26 min
